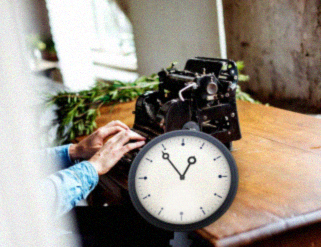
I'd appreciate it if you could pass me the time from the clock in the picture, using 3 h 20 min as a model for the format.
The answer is 12 h 54 min
